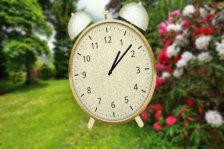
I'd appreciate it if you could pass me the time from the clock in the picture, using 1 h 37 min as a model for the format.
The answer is 1 h 08 min
